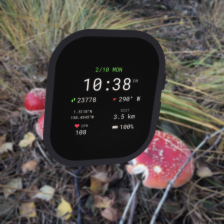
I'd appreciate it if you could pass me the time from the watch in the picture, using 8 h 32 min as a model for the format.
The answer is 10 h 38 min
